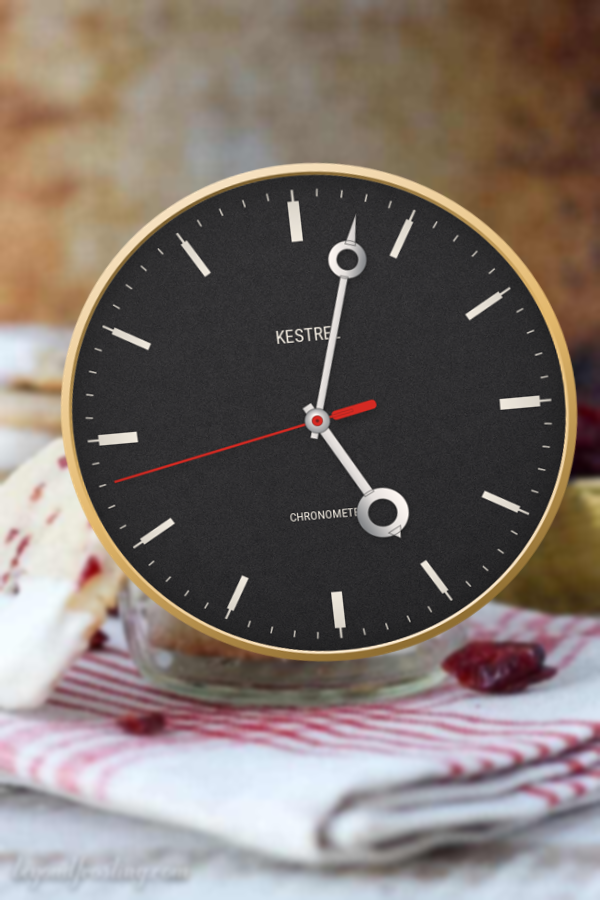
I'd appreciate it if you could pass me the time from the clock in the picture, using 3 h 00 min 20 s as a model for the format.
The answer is 5 h 02 min 43 s
